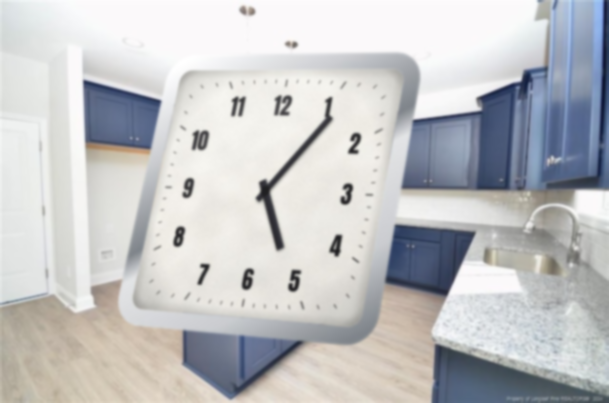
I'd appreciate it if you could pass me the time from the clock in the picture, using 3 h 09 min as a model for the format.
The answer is 5 h 06 min
